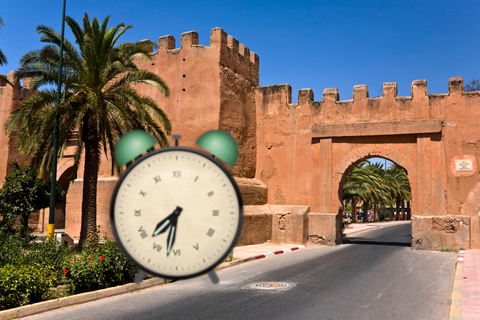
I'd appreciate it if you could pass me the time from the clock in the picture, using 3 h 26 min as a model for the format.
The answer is 7 h 32 min
